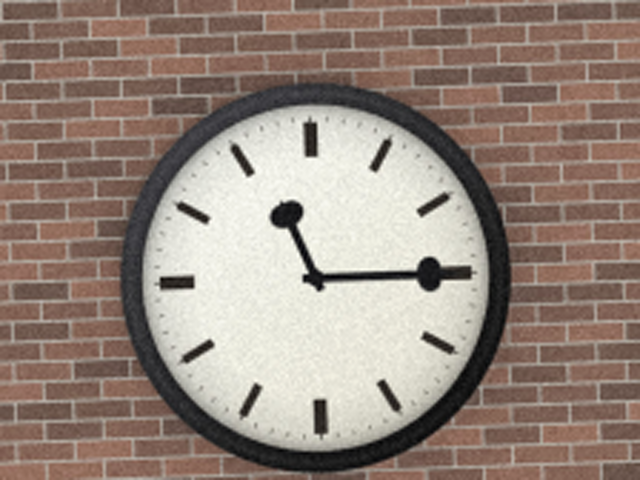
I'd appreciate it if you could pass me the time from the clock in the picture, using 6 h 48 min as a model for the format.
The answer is 11 h 15 min
